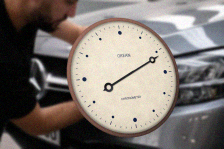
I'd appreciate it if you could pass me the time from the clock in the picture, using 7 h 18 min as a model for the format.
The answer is 8 h 11 min
